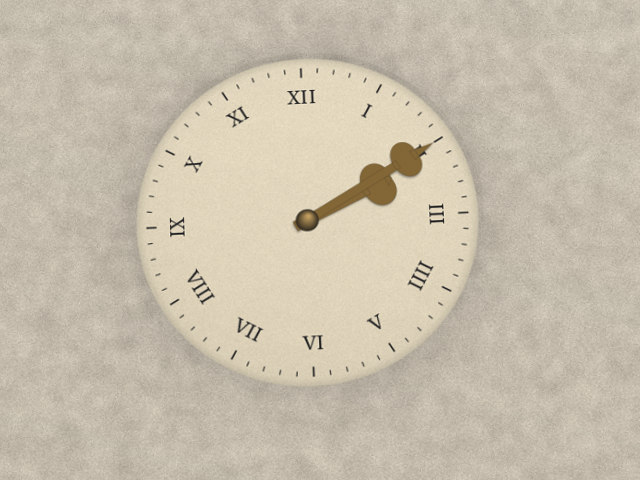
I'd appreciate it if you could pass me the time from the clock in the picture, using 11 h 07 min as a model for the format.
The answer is 2 h 10 min
